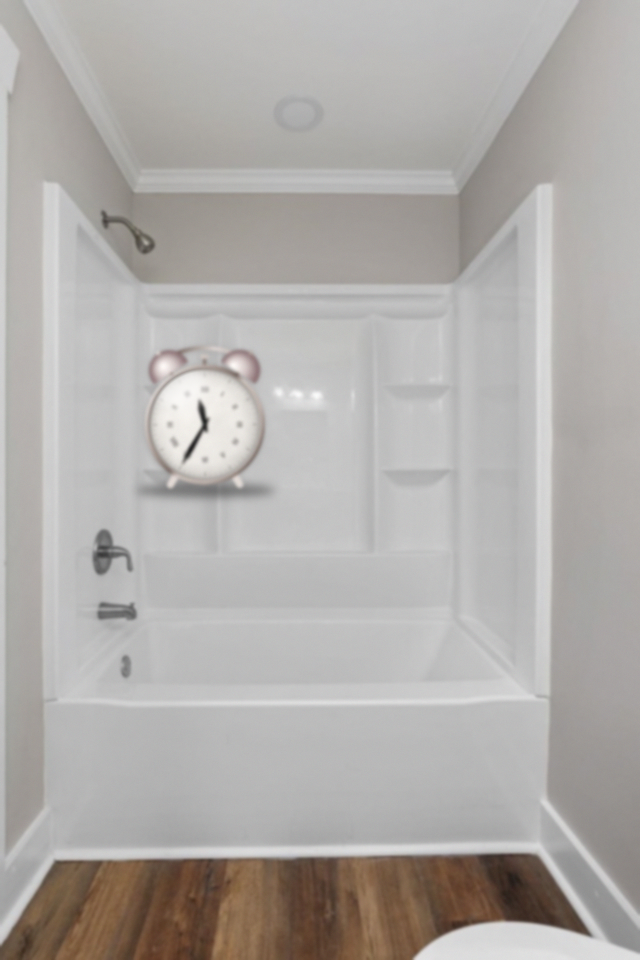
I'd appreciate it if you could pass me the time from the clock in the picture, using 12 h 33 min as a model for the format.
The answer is 11 h 35 min
